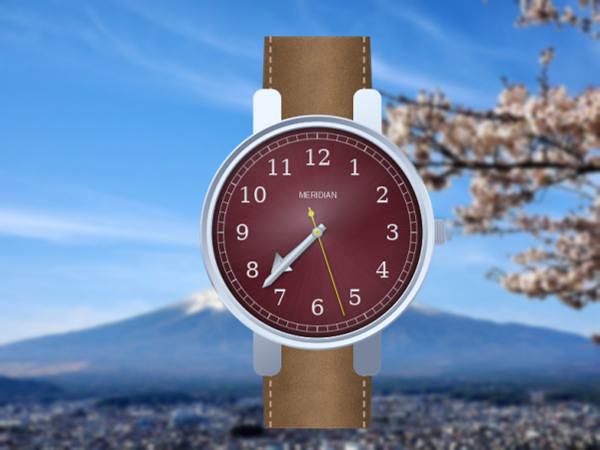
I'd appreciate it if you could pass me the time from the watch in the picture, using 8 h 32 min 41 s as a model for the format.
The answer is 7 h 37 min 27 s
